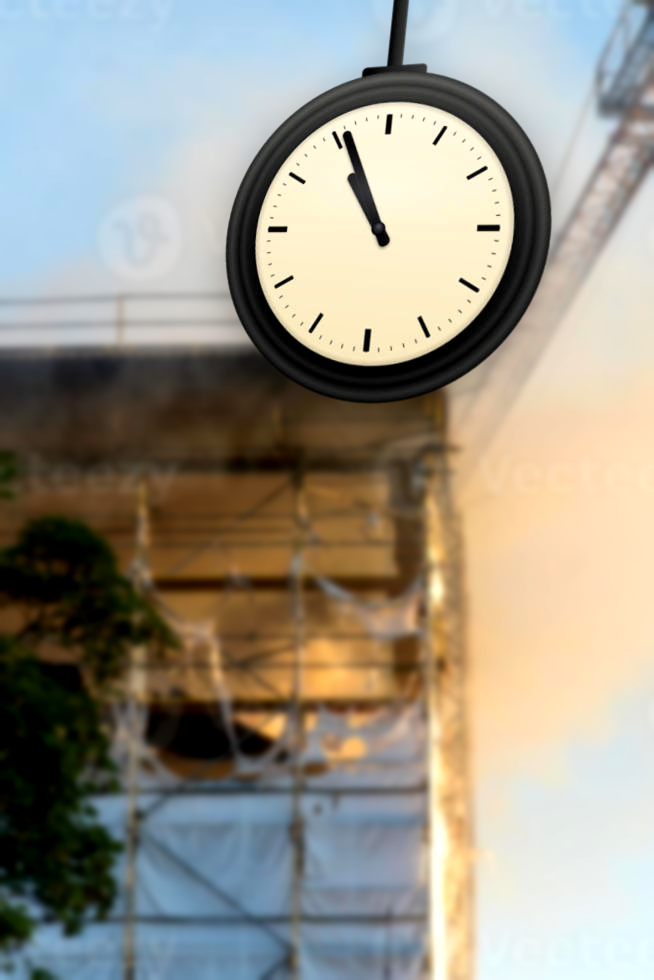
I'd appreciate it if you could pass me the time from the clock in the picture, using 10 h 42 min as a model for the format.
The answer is 10 h 56 min
